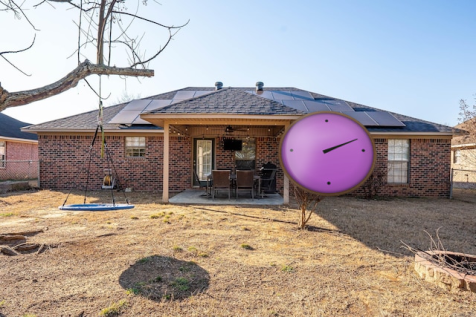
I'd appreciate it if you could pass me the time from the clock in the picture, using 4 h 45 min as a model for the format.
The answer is 2 h 11 min
